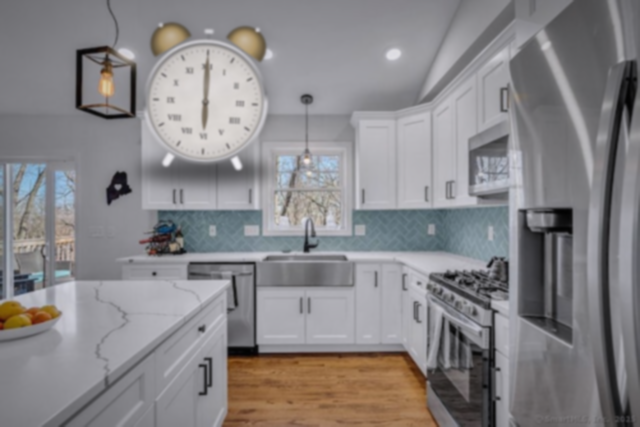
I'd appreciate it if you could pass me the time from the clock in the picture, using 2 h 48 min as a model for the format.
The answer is 6 h 00 min
